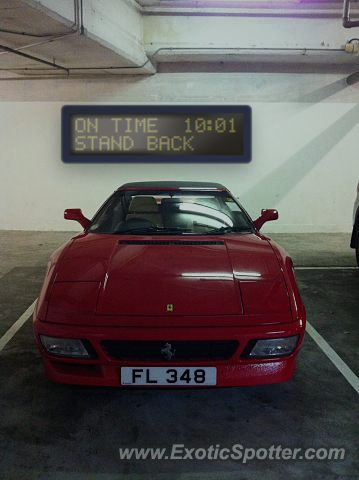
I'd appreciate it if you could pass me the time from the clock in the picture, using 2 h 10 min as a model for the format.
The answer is 10 h 01 min
